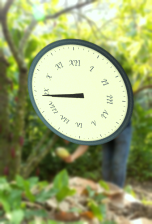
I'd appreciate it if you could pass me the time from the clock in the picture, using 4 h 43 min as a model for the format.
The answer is 8 h 44 min
